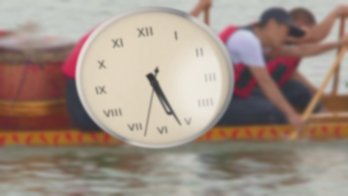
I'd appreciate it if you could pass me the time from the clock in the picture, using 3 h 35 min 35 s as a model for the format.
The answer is 5 h 26 min 33 s
